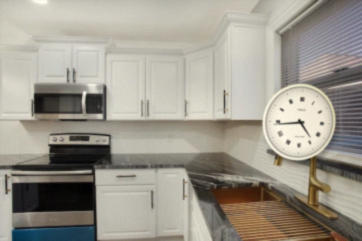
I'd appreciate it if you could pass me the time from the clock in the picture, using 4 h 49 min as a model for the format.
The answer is 4 h 44 min
